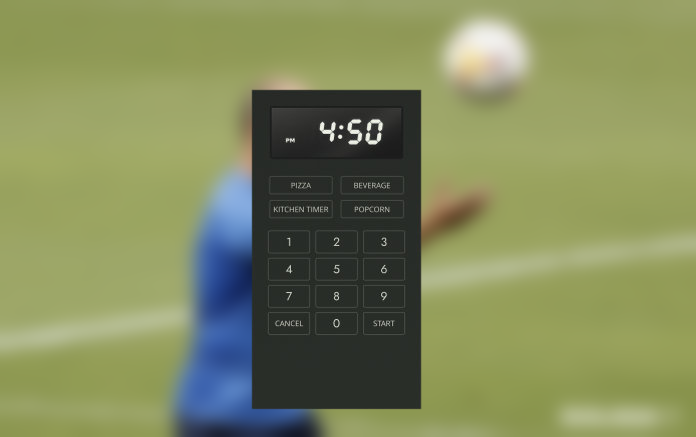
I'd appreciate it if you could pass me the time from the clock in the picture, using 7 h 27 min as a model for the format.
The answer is 4 h 50 min
